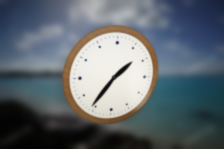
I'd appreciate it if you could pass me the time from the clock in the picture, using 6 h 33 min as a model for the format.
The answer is 1 h 36 min
